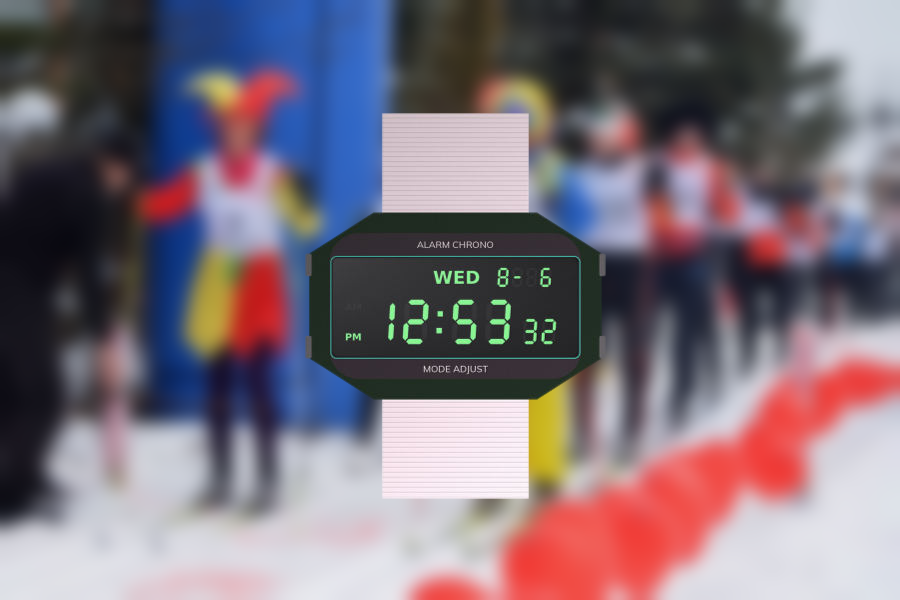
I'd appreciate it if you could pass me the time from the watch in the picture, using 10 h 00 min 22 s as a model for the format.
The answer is 12 h 53 min 32 s
